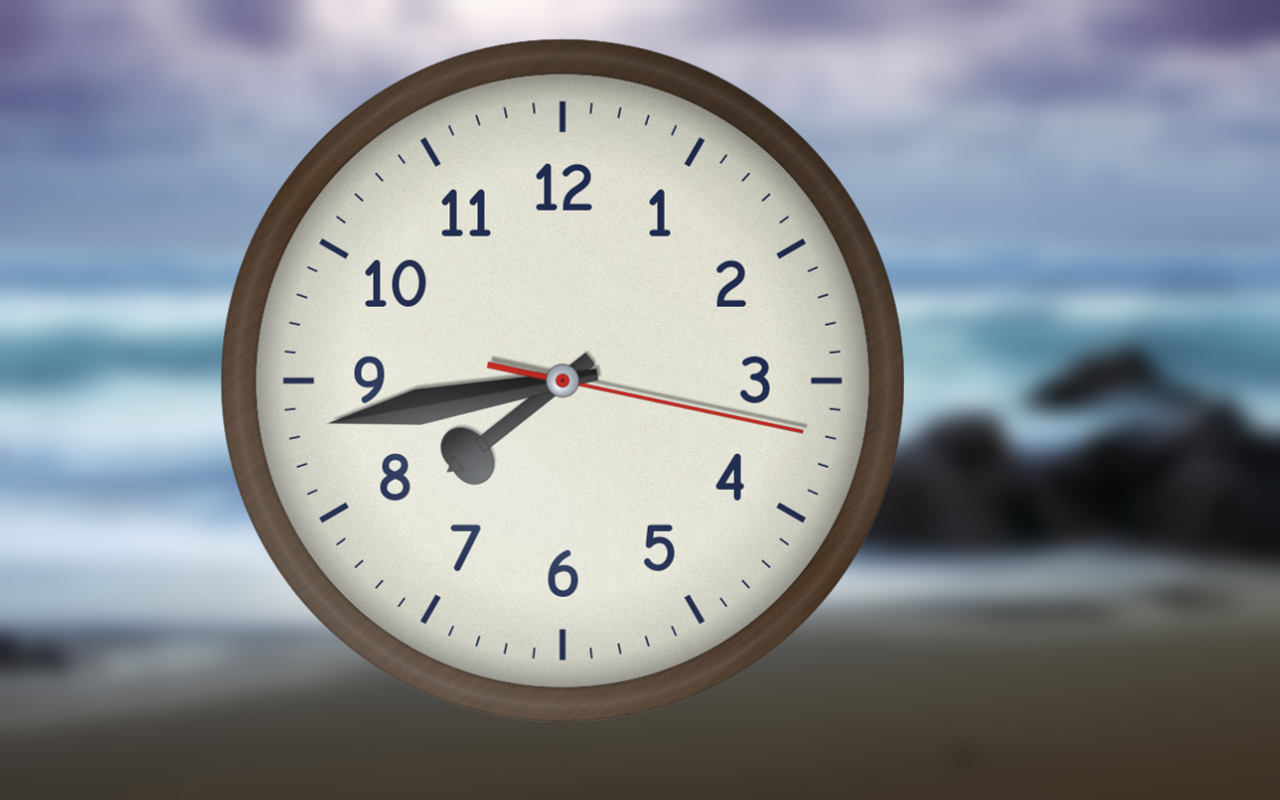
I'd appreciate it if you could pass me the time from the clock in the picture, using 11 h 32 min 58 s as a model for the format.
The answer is 7 h 43 min 17 s
